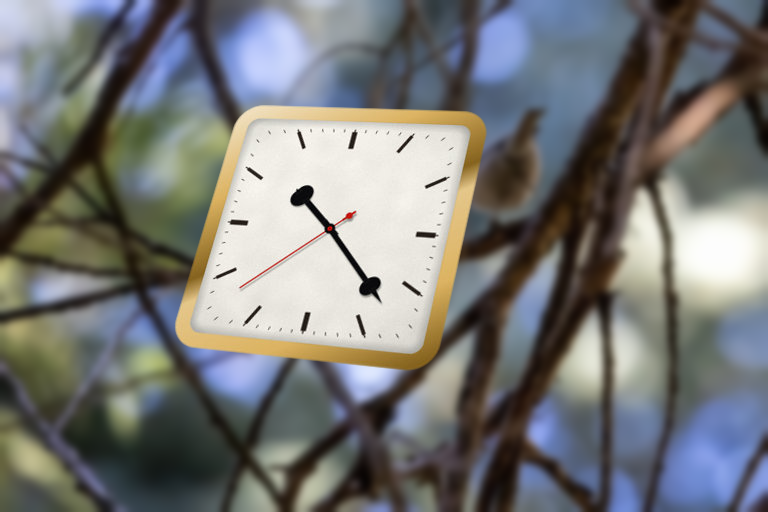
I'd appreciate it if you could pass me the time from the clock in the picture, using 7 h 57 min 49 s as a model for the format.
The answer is 10 h 22 min 38 s
